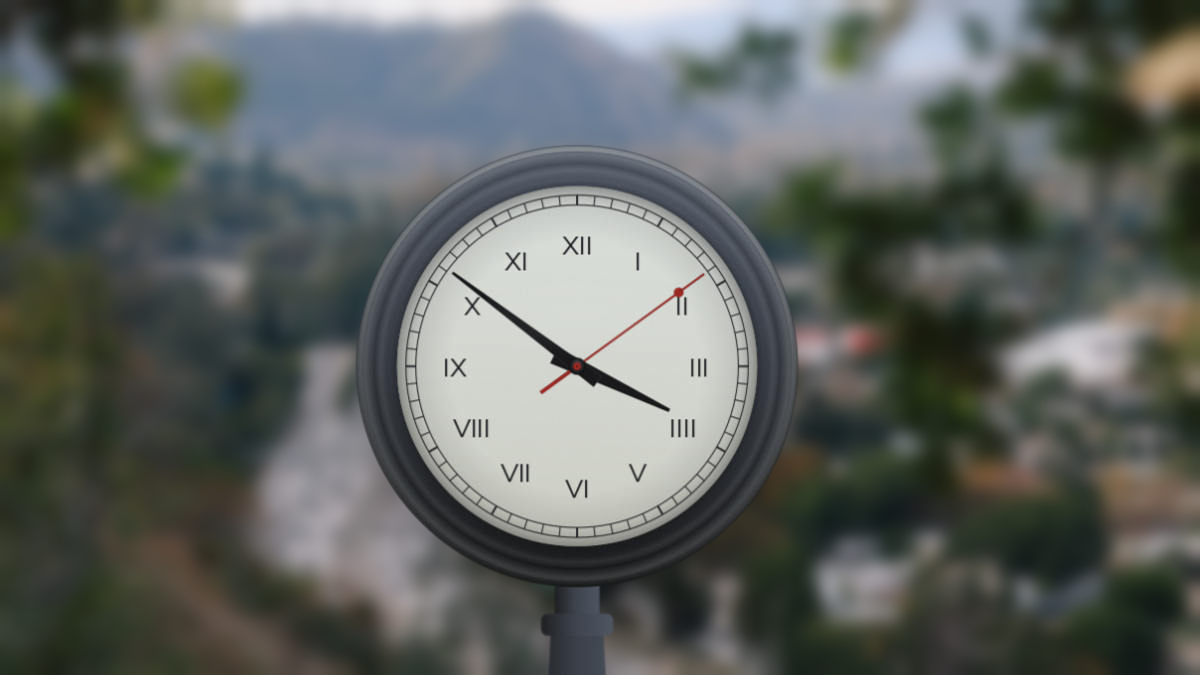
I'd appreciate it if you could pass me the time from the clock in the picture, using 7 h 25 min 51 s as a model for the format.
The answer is 3 h 51 min 09 s
